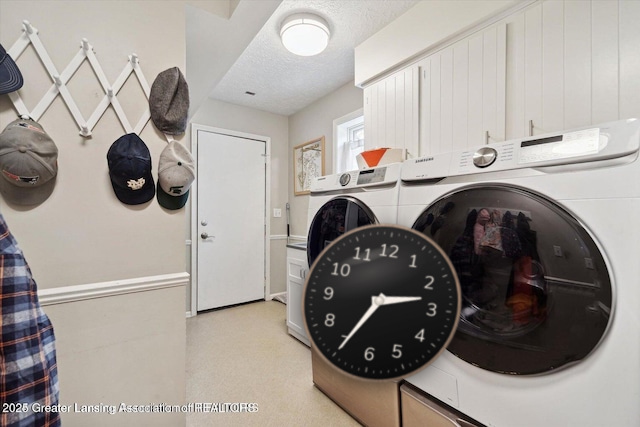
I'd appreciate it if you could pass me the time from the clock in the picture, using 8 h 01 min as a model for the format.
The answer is 2 h 35 min
